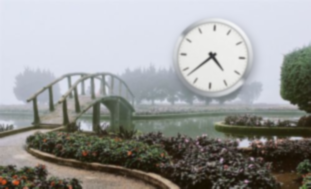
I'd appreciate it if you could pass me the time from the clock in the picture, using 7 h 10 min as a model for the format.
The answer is 4 h 38 min
